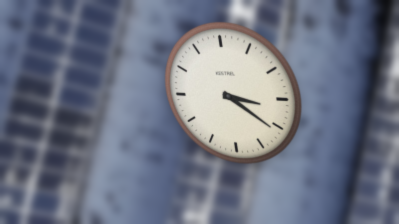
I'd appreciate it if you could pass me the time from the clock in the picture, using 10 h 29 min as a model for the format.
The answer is 3 h 21 min
